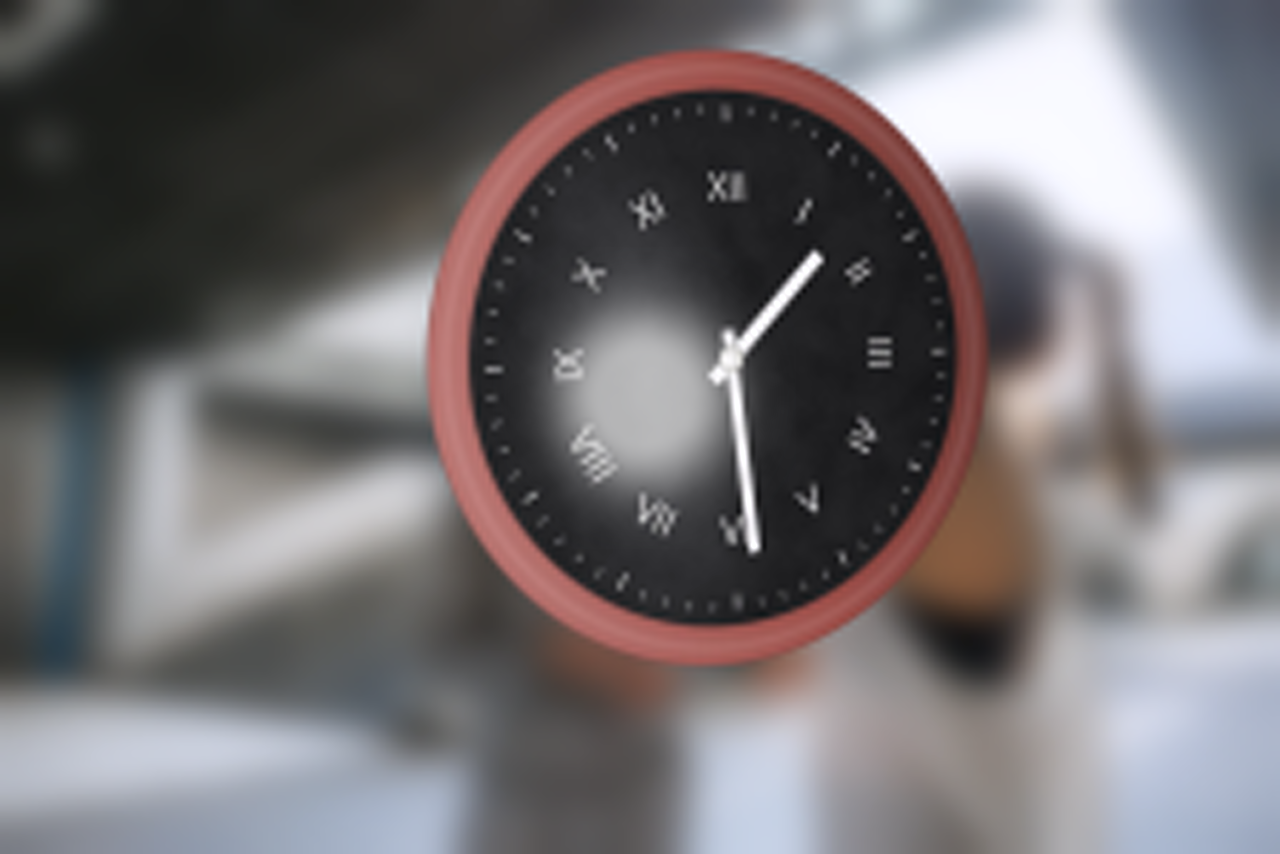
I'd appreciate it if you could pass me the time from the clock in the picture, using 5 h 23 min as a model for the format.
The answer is 1 h 29 min
